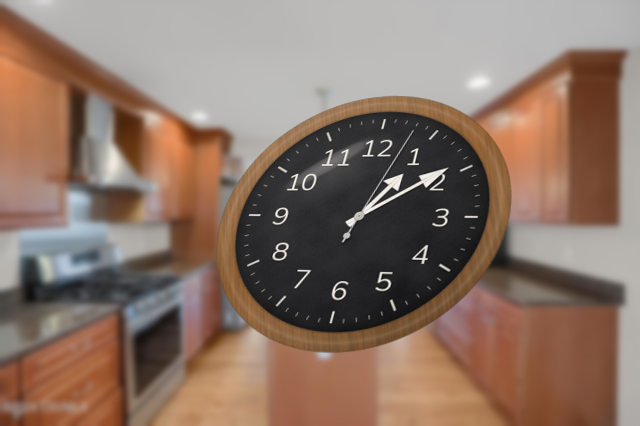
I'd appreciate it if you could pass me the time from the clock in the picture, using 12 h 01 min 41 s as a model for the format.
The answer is 1 h 09 min 03 s
